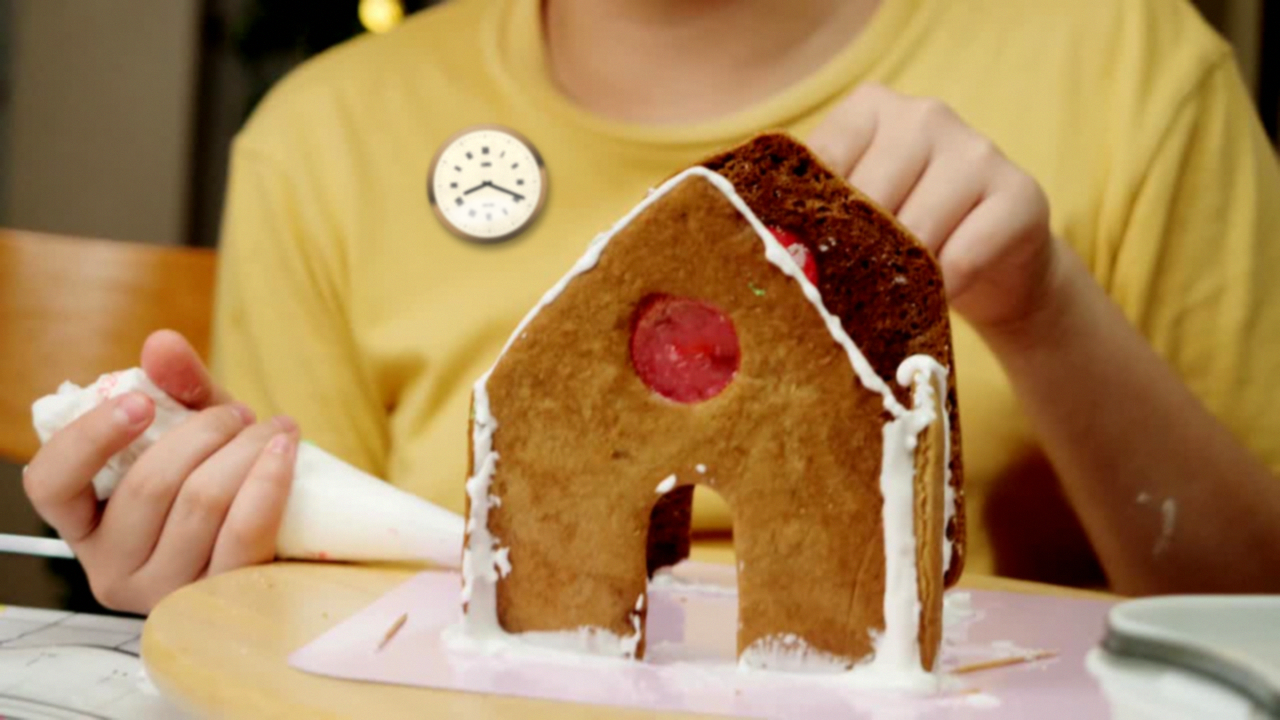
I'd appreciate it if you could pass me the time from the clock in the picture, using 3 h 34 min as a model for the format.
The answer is 8 h 19 min
